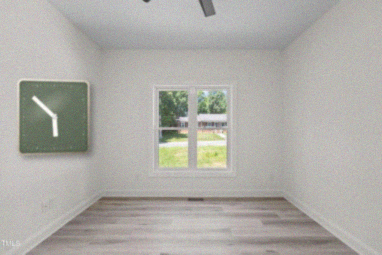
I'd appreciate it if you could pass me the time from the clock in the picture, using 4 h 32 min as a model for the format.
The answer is 5 h 52 min
